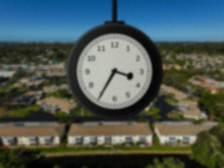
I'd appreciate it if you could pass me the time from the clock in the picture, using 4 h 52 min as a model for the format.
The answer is 3 h 35 min
